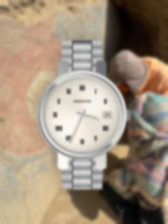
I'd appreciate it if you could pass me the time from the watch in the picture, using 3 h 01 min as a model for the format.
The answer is 3 h 34 min
